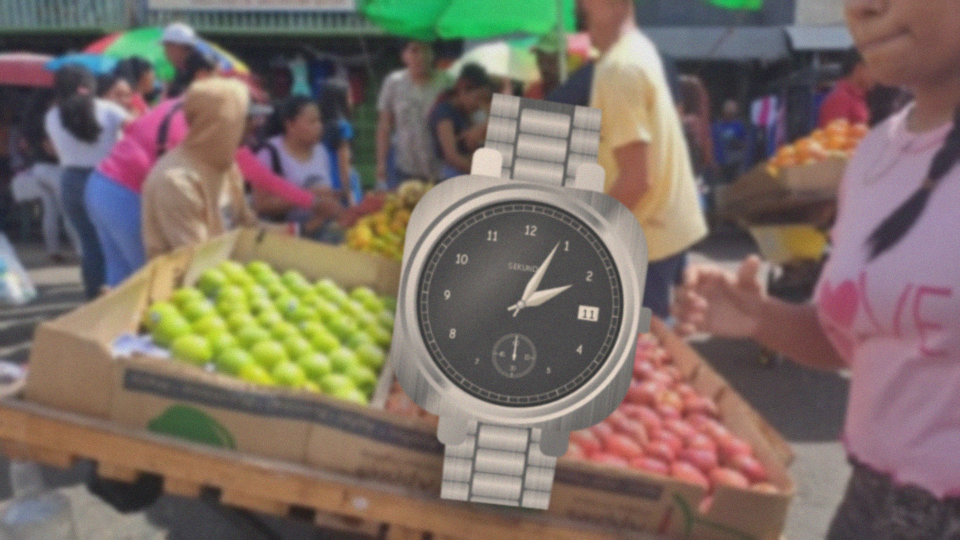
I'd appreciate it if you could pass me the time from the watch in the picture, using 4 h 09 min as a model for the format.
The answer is 2 h 04 min
